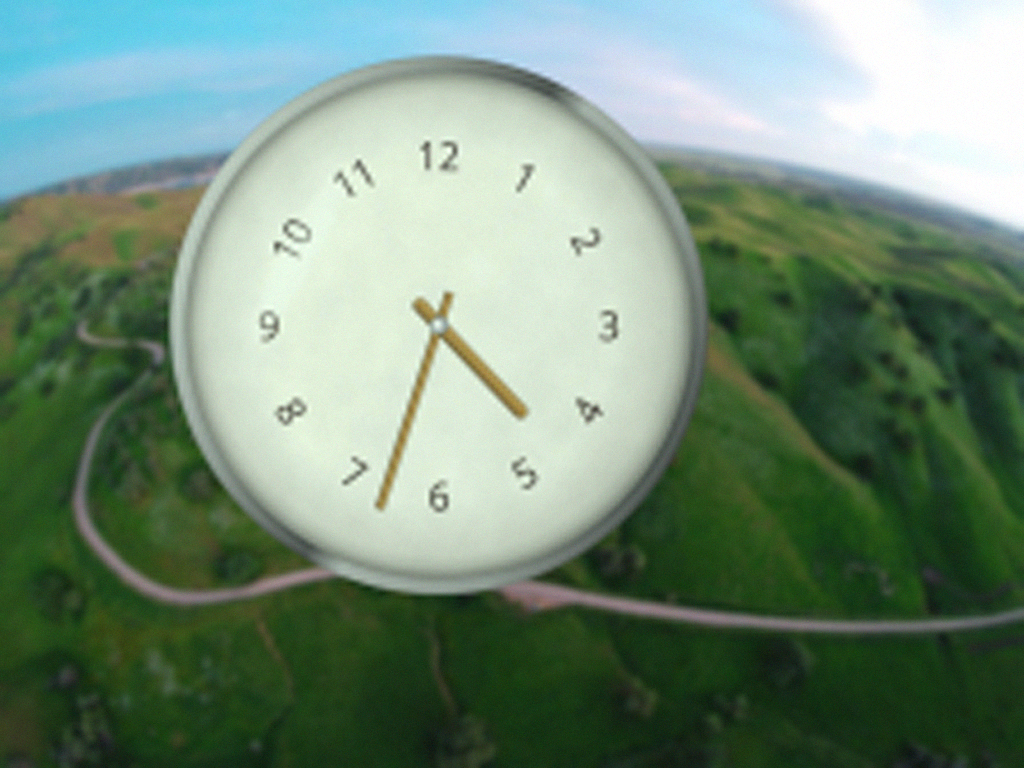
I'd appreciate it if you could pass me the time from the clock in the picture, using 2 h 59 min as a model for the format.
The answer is 4 h 33 min
